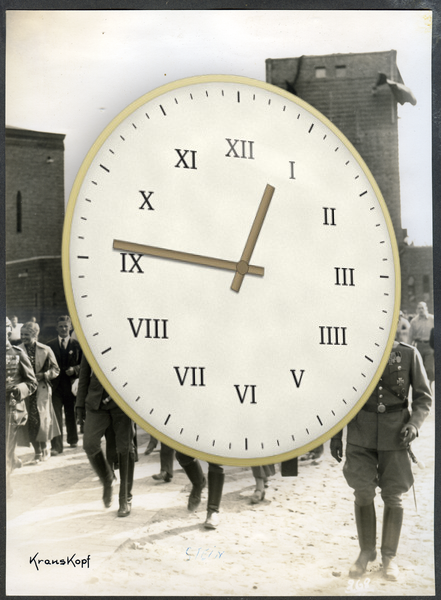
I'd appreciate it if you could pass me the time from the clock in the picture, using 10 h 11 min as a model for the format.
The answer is 12 h 46 min
